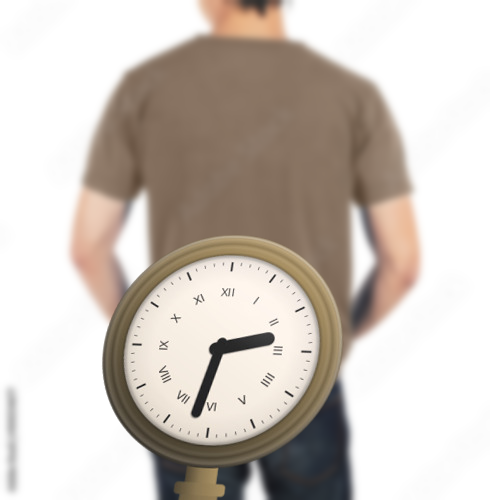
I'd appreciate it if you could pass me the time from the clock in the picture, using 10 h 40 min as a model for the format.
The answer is 2 h 32 min
